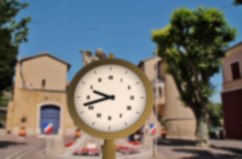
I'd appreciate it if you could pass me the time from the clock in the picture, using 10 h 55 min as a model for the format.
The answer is 9 h 42 min
